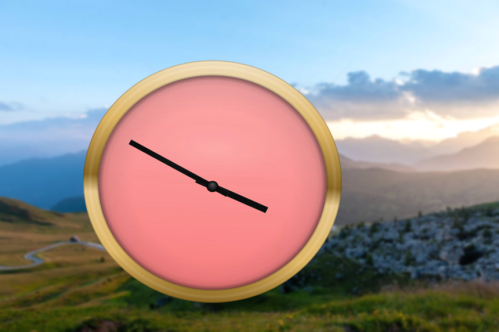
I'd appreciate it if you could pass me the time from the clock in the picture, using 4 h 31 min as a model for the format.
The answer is 3 h 50 min
